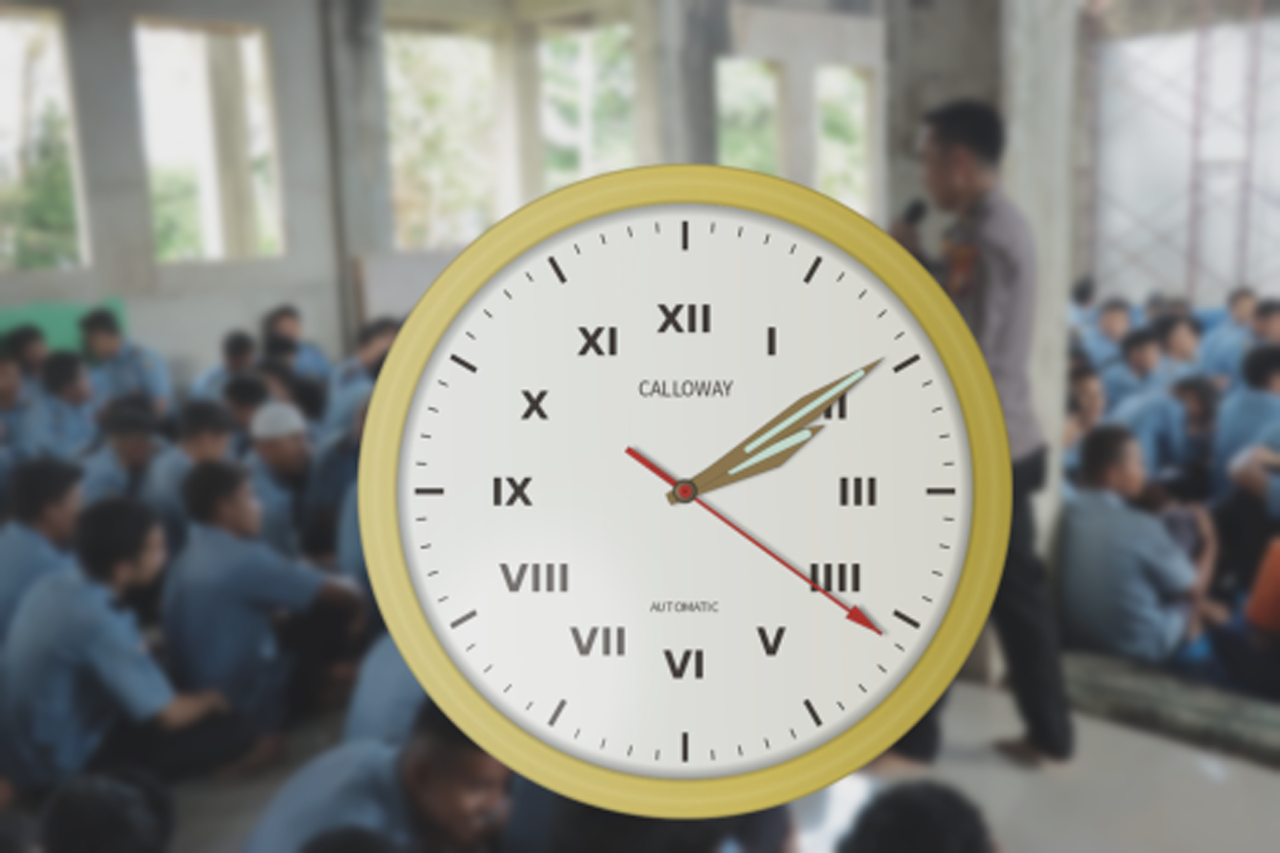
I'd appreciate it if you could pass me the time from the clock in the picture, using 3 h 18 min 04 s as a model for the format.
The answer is 2 h 09 min 21 s
